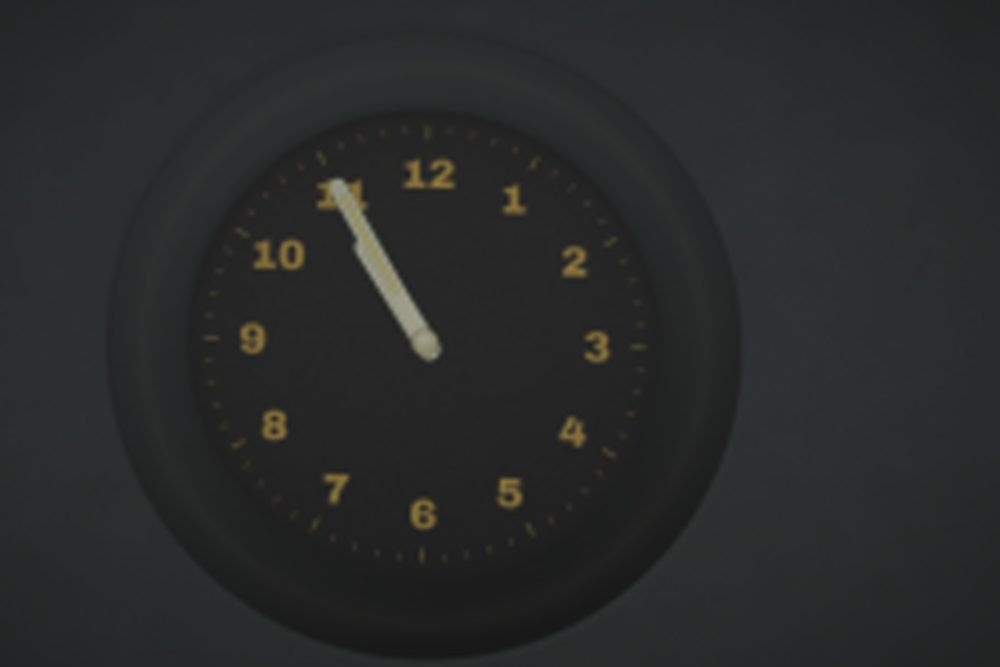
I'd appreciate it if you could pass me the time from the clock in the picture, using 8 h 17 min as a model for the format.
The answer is 10 h 55 min
